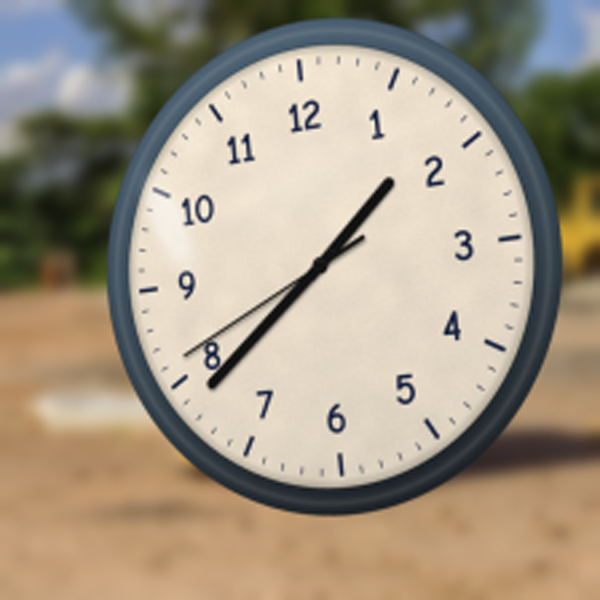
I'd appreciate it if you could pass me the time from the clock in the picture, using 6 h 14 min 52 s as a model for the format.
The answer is 1 h 38 min 41 s
